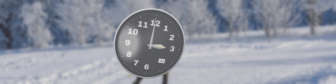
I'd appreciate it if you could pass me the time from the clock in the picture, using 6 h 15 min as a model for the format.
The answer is 3 h 00 min
